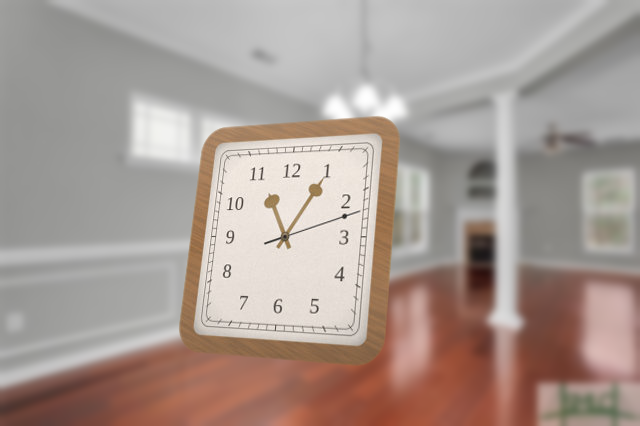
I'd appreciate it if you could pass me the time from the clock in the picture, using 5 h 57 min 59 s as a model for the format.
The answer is 11 h 05 min 12 s
